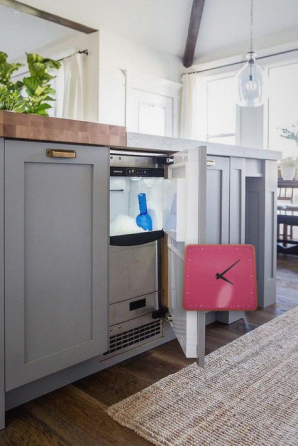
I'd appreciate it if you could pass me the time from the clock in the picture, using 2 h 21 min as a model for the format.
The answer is 4 h 08 min
